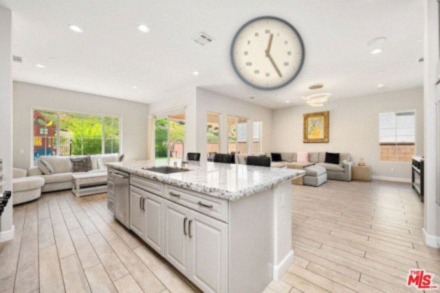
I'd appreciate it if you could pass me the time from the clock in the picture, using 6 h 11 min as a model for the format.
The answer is 12 h 25 min
